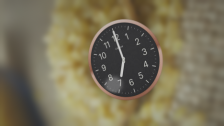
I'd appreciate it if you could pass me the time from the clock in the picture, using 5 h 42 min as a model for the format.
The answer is 7 h 00 min
